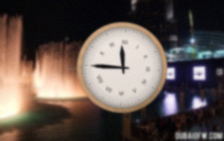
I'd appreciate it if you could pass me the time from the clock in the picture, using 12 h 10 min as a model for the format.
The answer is 11 h 45 min
